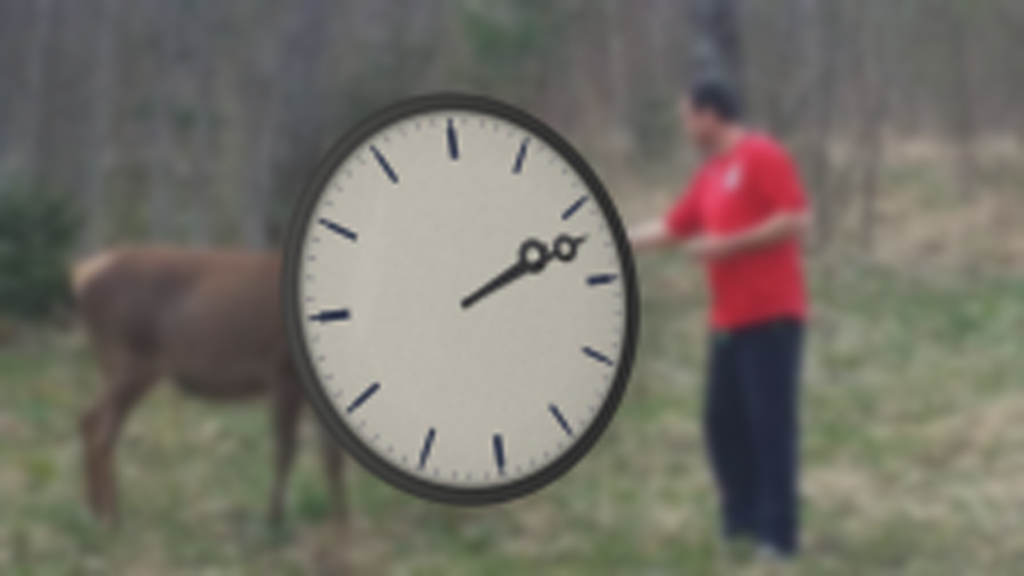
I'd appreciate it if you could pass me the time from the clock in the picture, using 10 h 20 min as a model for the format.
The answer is 2 h 12 min
